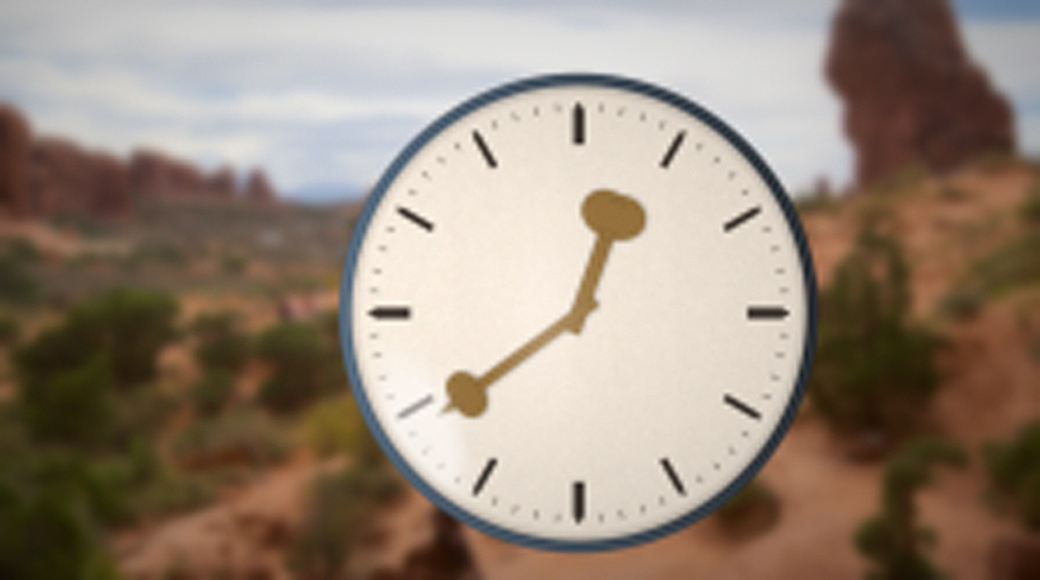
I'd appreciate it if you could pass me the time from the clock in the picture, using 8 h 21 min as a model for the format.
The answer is 12 h 39 min
